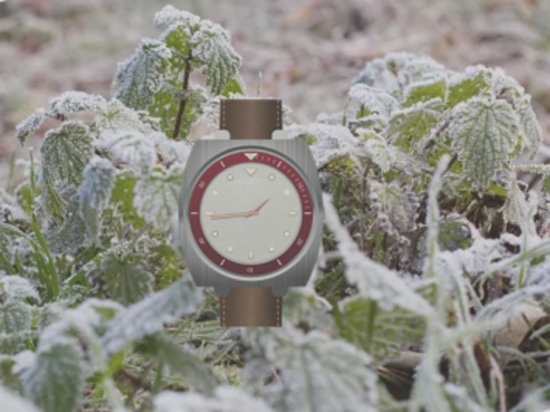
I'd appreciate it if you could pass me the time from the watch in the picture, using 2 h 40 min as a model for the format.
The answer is 1 h 44 min
